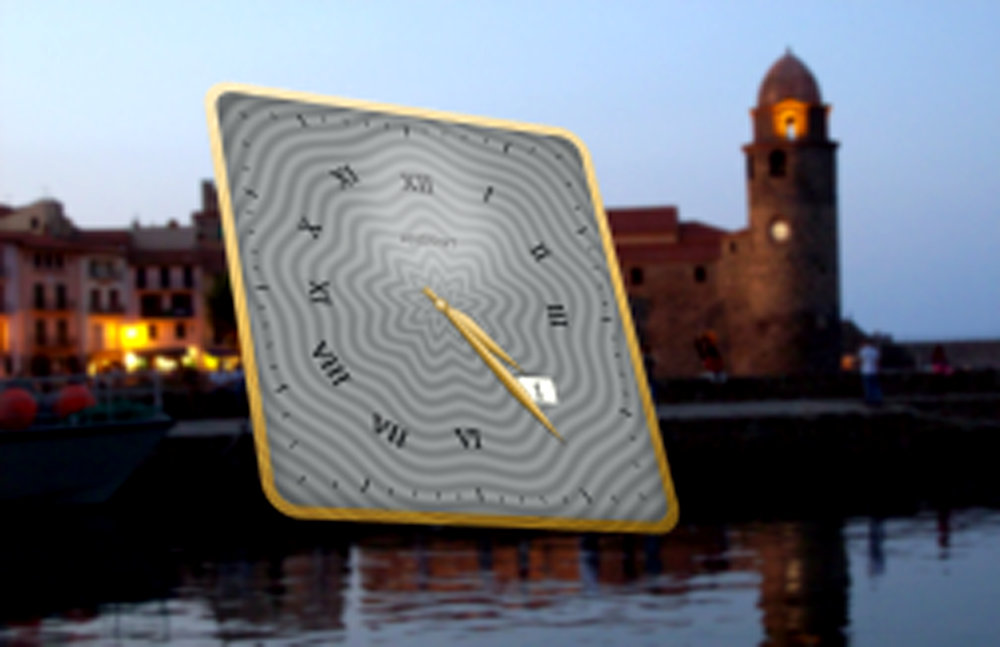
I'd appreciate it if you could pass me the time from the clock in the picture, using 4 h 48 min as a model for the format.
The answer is 4 h 24 min
